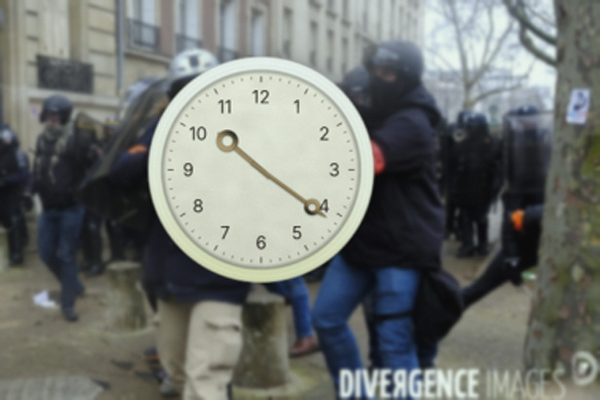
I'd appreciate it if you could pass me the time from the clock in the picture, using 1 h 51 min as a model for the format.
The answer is 10 h 21 min
